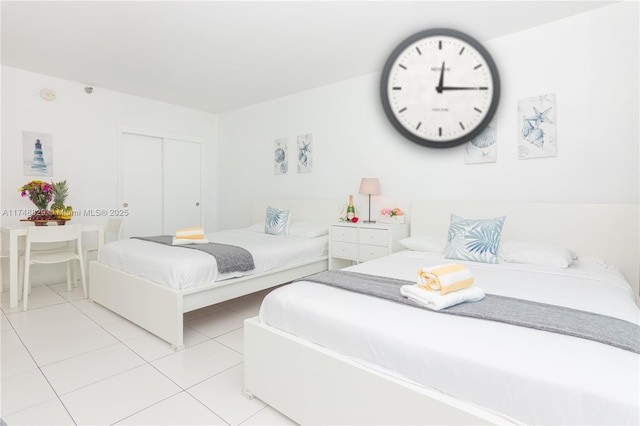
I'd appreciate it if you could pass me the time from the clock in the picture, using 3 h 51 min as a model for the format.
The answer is 12 h 15 min
